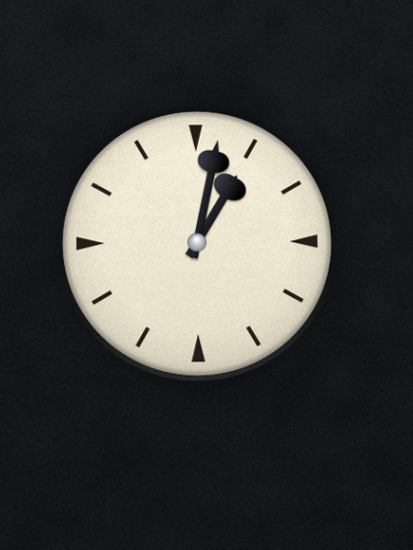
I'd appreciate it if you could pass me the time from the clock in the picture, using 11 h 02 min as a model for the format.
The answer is 1 h 02 min
